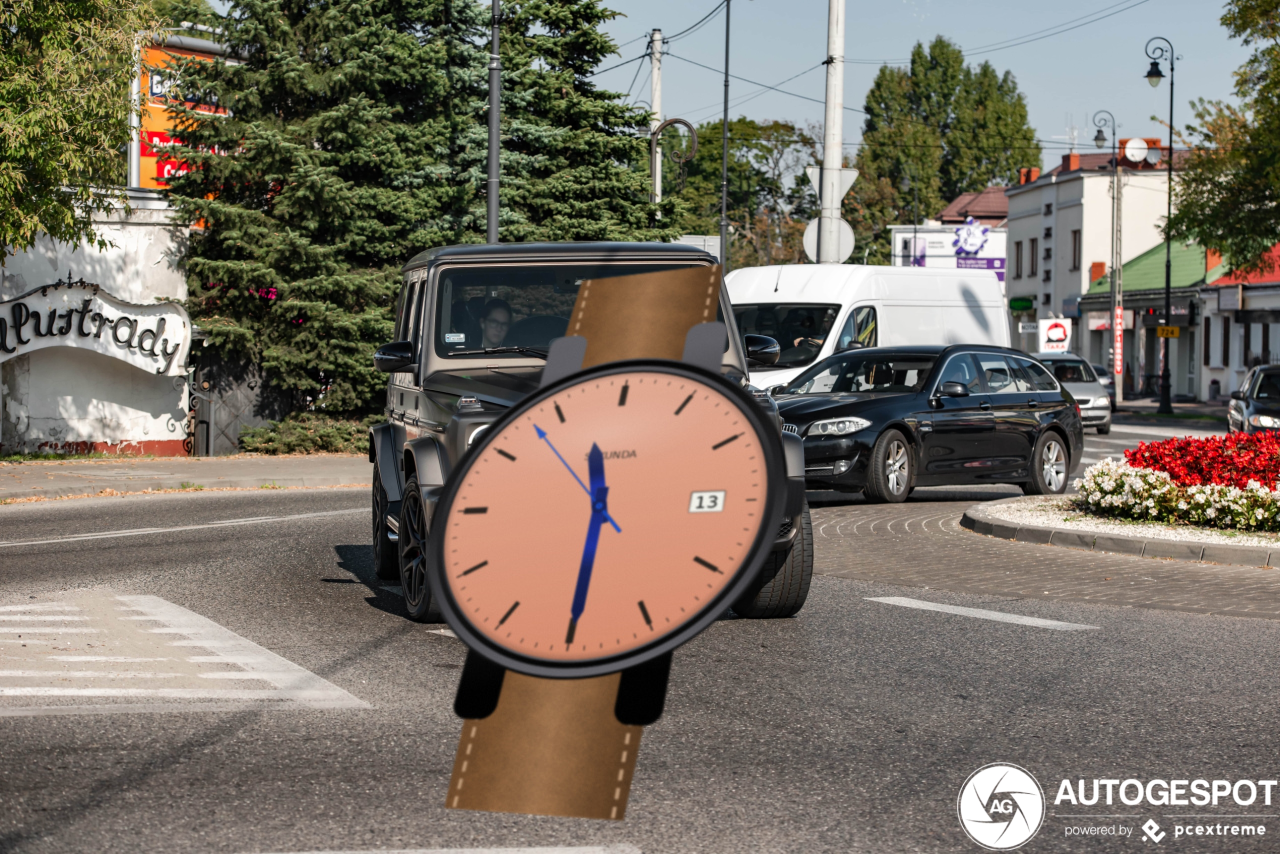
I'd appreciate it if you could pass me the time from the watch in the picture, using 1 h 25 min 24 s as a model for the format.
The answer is 11 h 29 min 53 s
